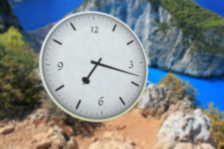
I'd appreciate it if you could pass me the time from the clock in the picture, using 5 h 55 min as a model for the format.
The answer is 7 h 18 min
